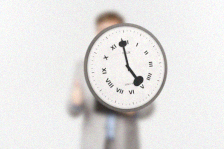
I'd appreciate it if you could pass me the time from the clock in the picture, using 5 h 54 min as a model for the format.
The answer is 4 h 59 min
